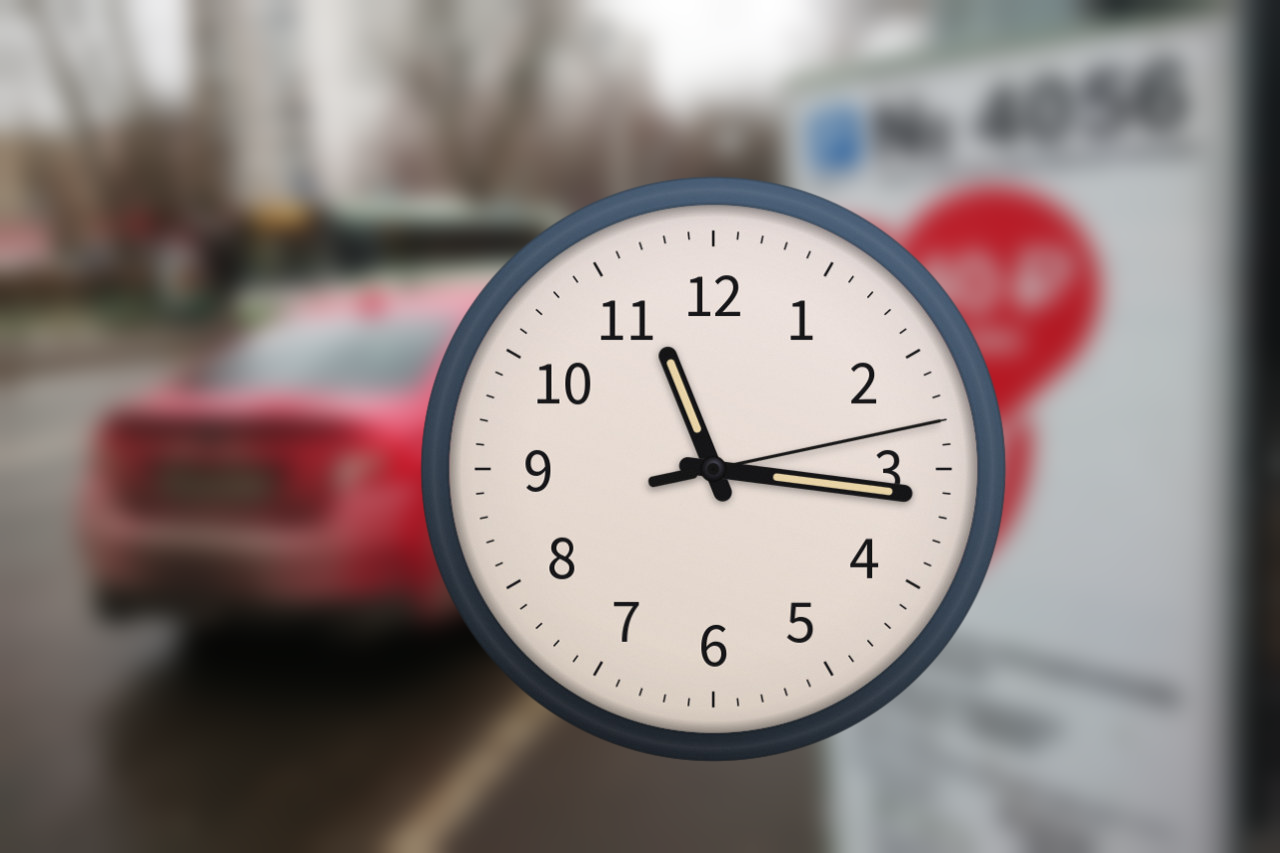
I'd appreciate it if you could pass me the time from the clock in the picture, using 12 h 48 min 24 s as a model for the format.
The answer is 11 h 16 min 13 s
